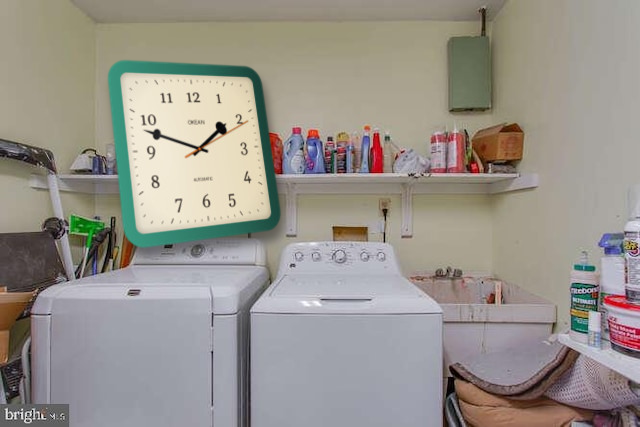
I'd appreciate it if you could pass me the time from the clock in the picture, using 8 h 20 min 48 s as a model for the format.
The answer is 1 h 48 min 11 s
